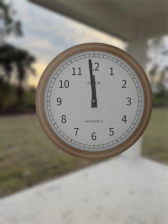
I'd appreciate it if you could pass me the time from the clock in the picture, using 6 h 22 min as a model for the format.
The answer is 11 h 59 min
